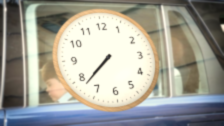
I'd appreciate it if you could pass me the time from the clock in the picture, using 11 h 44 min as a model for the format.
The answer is 7 h 38 min
